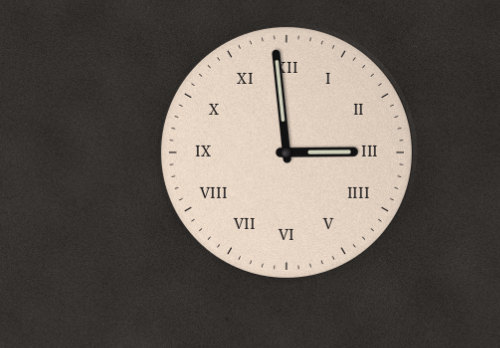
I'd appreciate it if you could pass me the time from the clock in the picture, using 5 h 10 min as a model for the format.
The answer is 2 h 59 min
